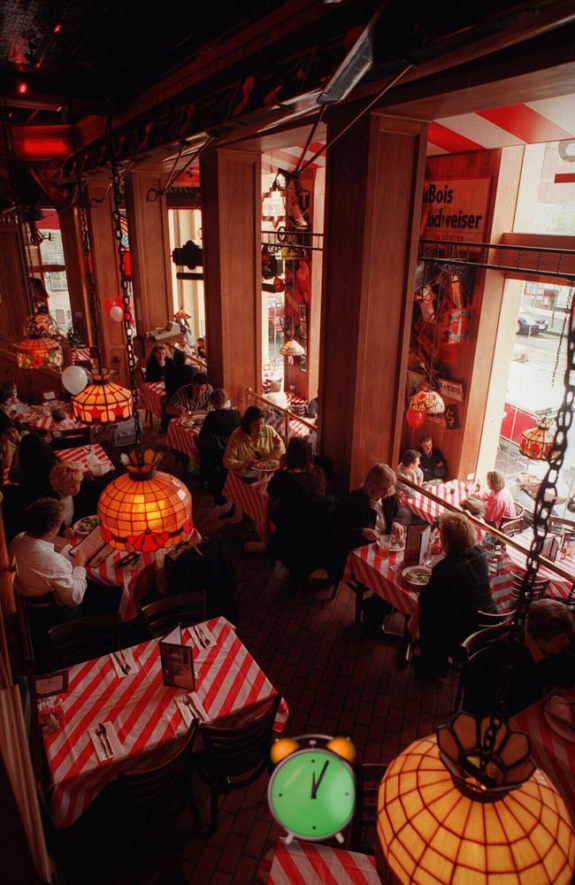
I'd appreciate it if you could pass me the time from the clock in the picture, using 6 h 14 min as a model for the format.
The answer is 12 h 04 min
